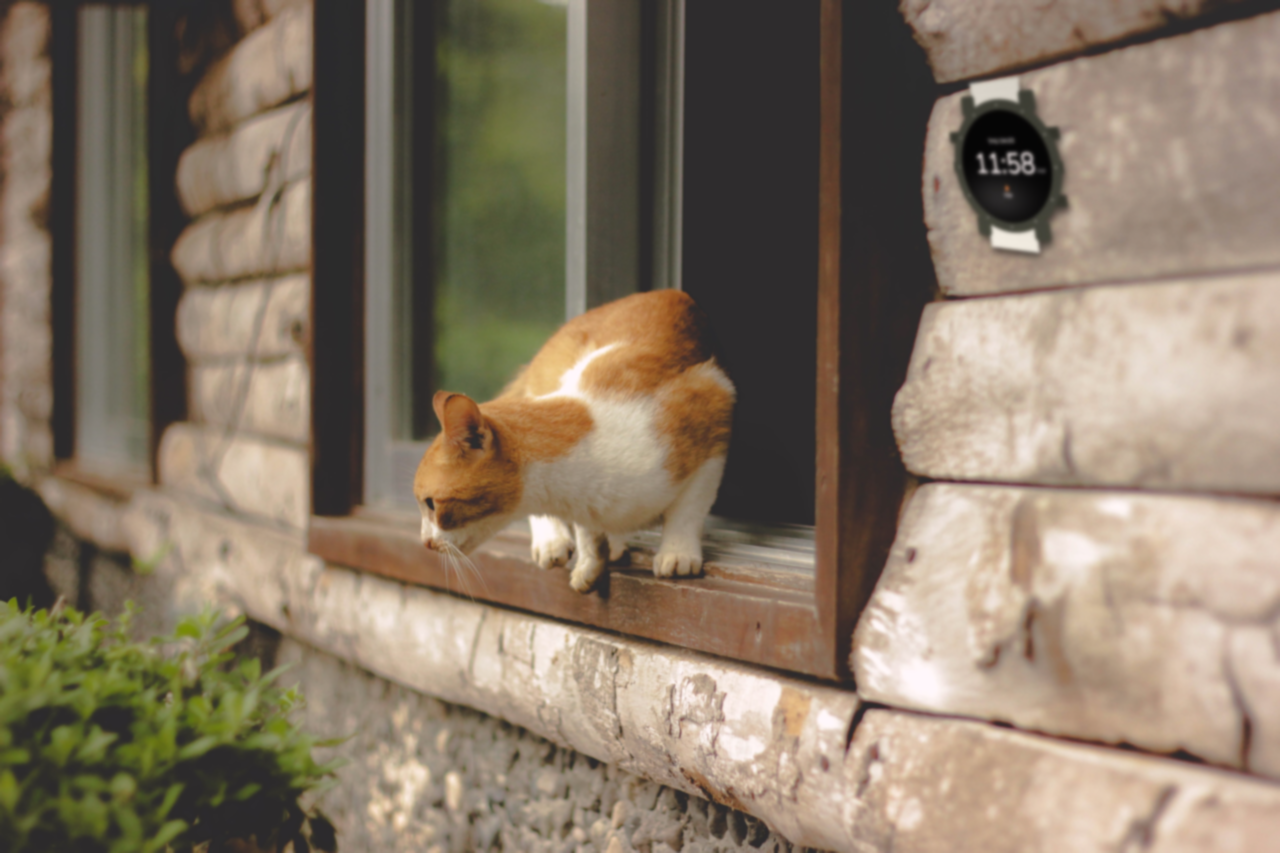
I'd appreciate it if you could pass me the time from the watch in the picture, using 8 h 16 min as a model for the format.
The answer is 11 h 58 min
